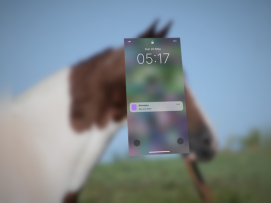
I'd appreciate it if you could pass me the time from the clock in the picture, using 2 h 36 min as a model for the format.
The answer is 5 h 17 min
